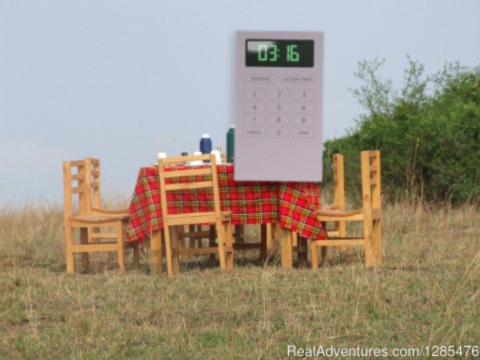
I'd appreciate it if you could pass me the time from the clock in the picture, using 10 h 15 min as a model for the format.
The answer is 3 h 16 min
